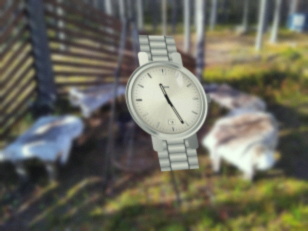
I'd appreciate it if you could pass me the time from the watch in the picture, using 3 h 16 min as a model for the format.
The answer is 11 h 26 min
